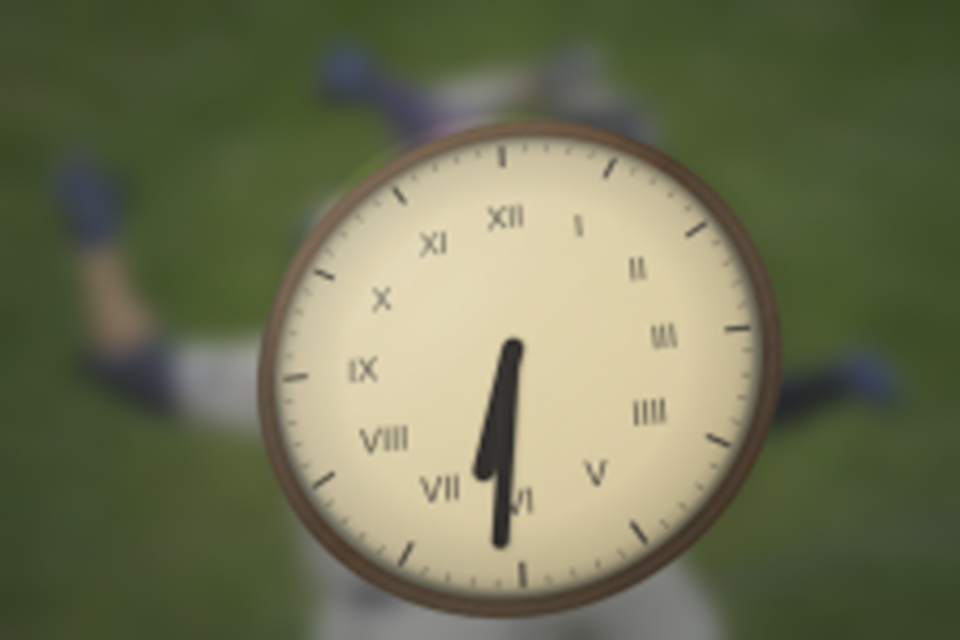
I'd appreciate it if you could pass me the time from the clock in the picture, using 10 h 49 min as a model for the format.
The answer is 6 h 31 min
